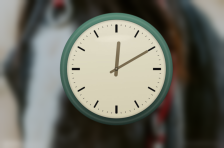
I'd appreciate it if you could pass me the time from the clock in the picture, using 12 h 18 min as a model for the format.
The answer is 12 h 10 min
